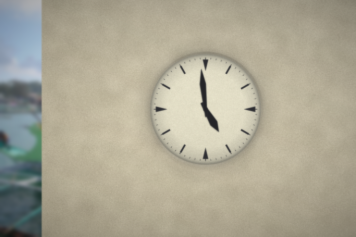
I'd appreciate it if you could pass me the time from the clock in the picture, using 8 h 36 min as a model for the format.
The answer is 4 h 59 min
